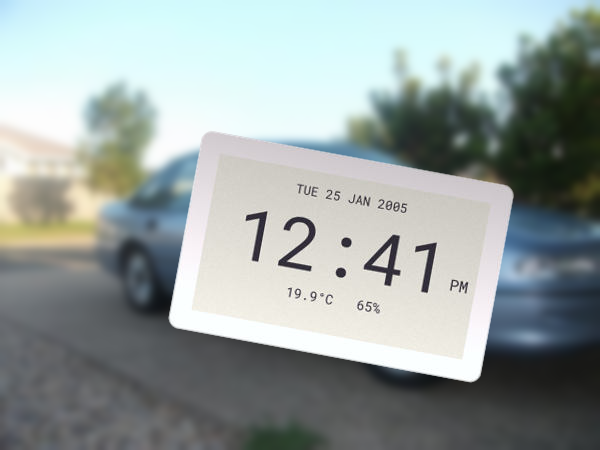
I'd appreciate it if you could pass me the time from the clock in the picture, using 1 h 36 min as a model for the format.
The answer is 12 h 41 min
